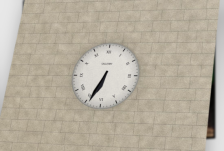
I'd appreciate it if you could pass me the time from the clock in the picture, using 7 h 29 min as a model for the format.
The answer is 6 h 34 min
